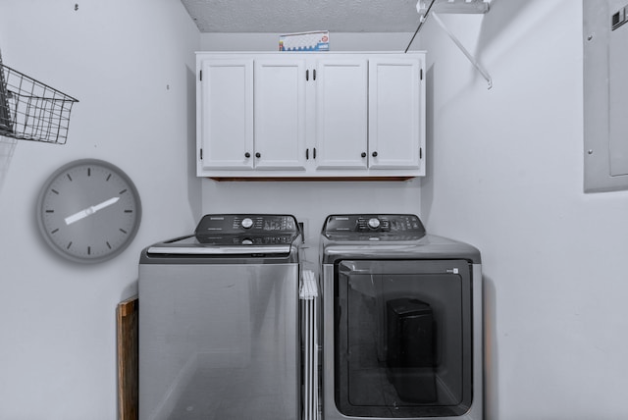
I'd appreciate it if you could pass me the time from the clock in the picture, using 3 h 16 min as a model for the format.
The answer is 8 h 11 min
